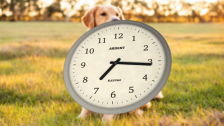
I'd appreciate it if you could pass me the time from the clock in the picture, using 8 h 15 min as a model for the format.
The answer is 7 h 16 min
